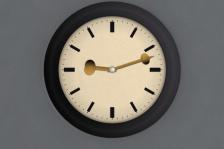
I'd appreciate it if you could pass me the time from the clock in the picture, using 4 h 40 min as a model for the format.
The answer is 9 h 12 min
